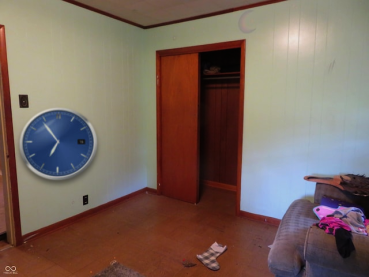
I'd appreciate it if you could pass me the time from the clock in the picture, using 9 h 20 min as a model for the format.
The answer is 6 h 54 min
